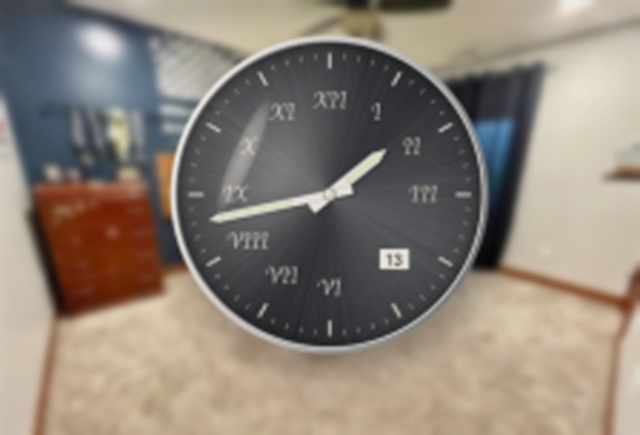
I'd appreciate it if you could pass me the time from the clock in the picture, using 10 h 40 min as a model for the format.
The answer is 1 h 43 min
